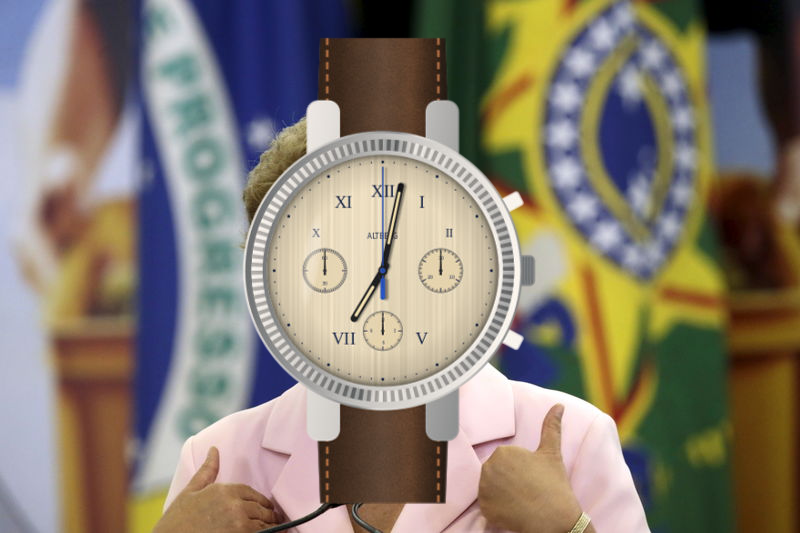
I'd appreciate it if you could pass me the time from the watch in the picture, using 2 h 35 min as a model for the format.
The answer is 7 h 02 min
